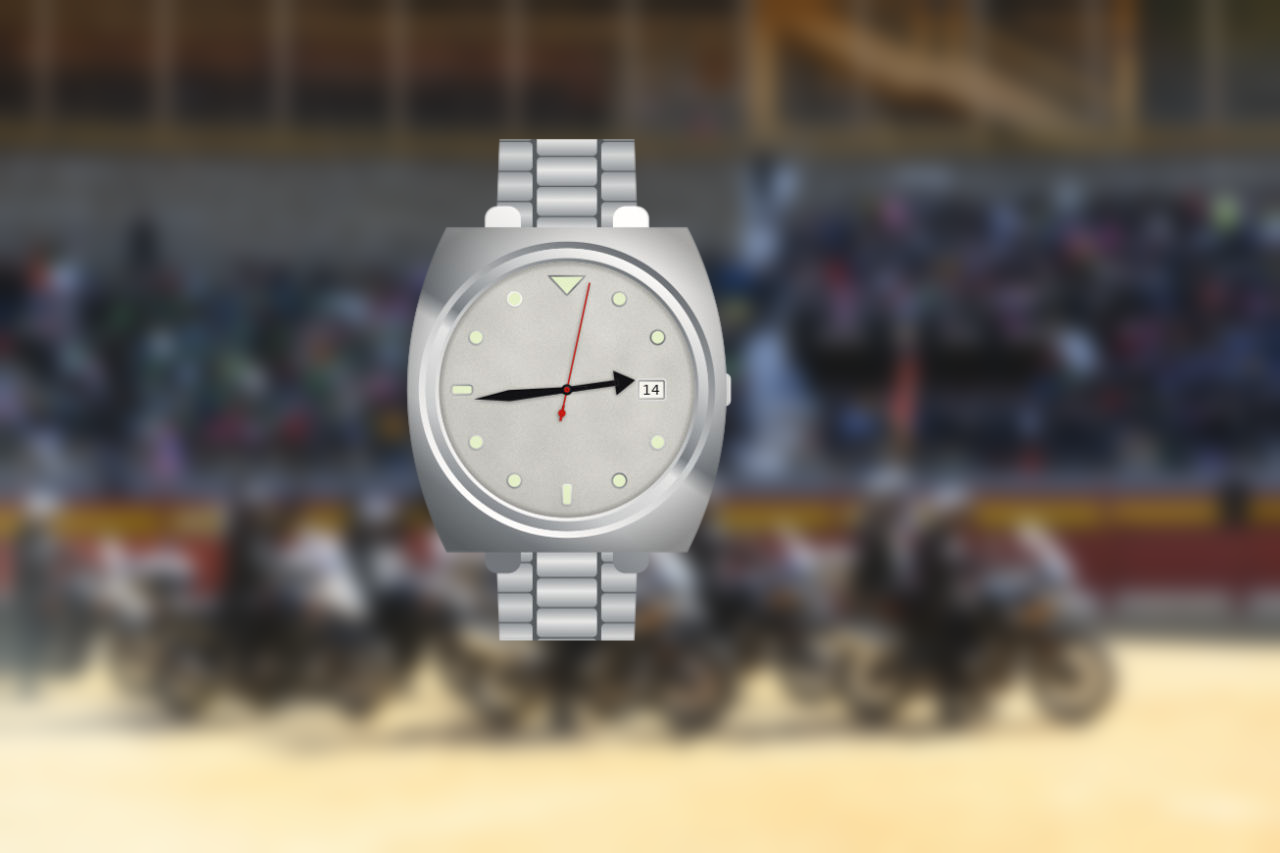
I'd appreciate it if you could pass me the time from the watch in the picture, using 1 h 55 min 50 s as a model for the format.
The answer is 2 h 44 min 02 s
